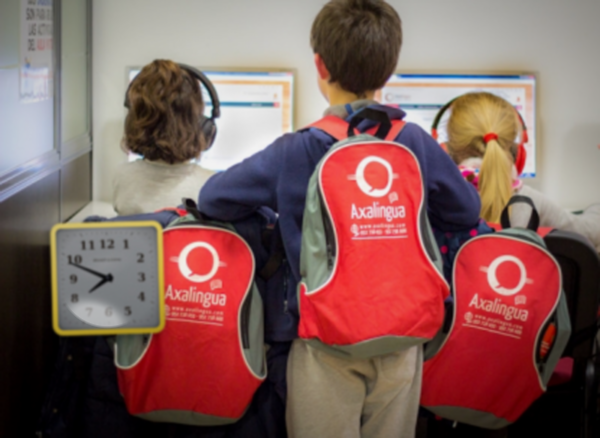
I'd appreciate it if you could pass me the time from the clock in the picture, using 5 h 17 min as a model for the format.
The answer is 7 h 49 min
